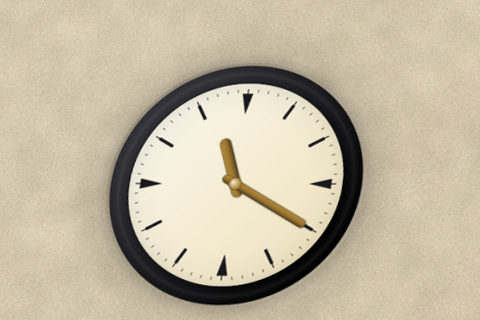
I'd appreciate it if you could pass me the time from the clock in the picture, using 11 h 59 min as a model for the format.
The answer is 11 h 20 min
